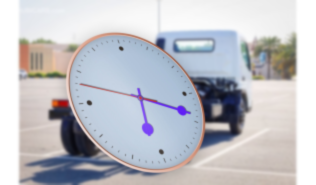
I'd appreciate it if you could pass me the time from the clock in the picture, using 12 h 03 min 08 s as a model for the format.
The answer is 6 h 18 min 48 s
